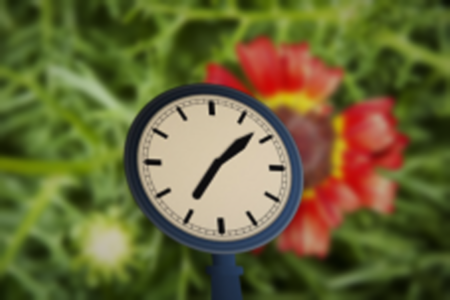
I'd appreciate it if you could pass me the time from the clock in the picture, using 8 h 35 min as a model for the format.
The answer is 7 h 08 min
